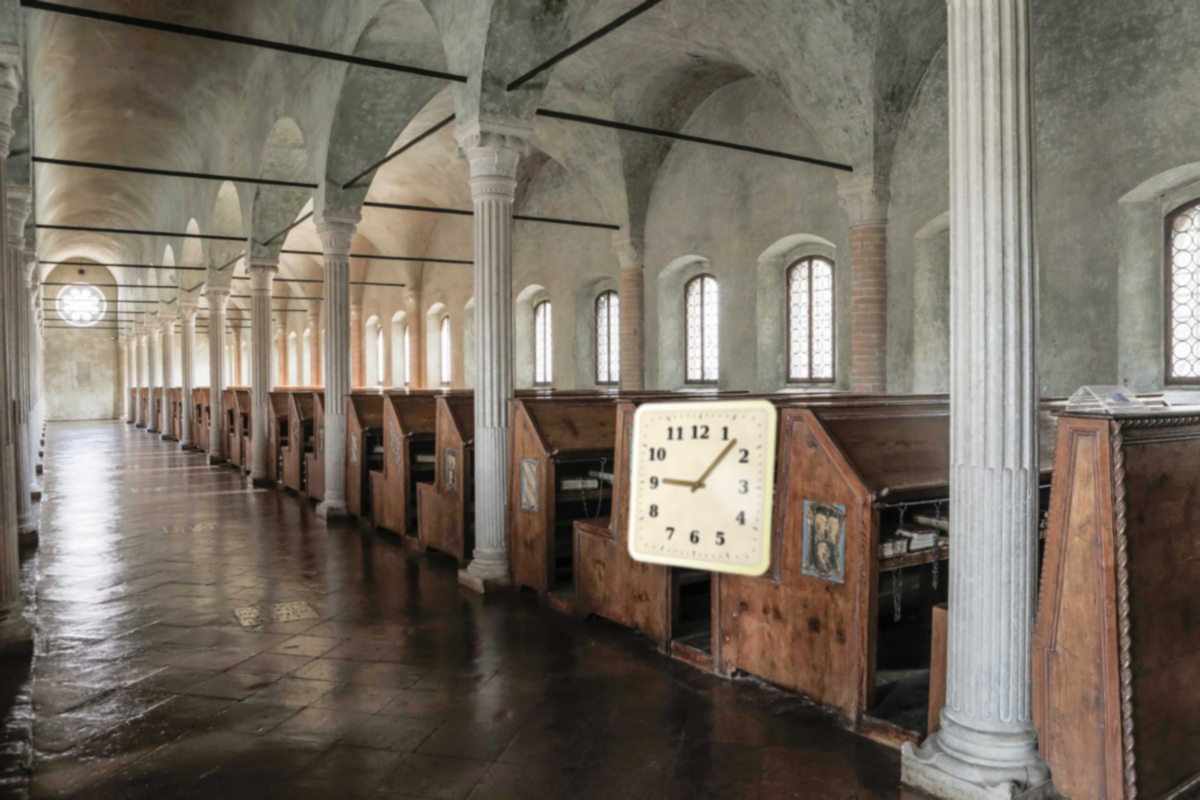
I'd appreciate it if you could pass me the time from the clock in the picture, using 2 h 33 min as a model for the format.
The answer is 9 h 07 min
